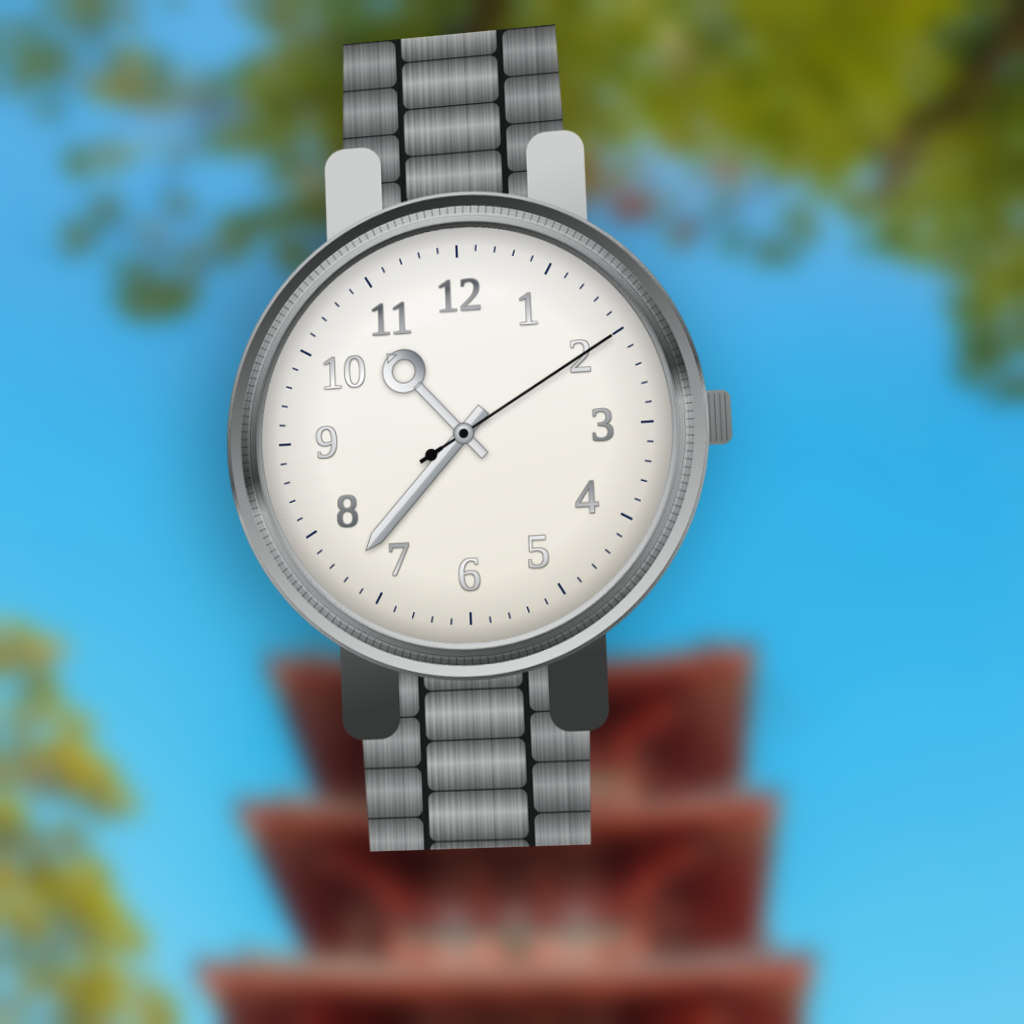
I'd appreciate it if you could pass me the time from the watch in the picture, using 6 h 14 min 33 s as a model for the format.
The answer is 10 h 37 min 10 s
